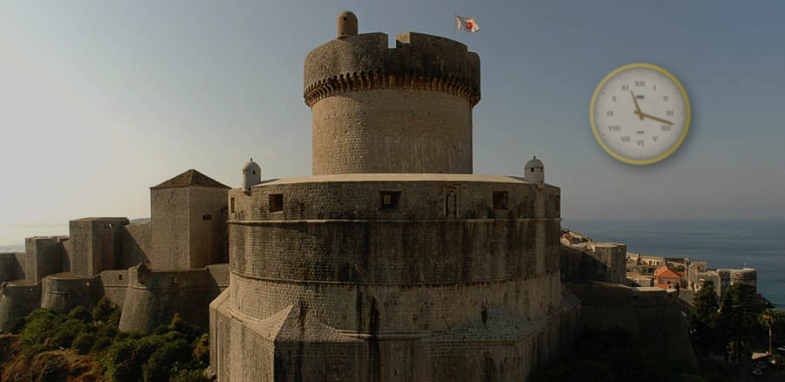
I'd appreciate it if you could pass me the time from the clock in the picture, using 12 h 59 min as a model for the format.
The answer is 11 h 18 min
